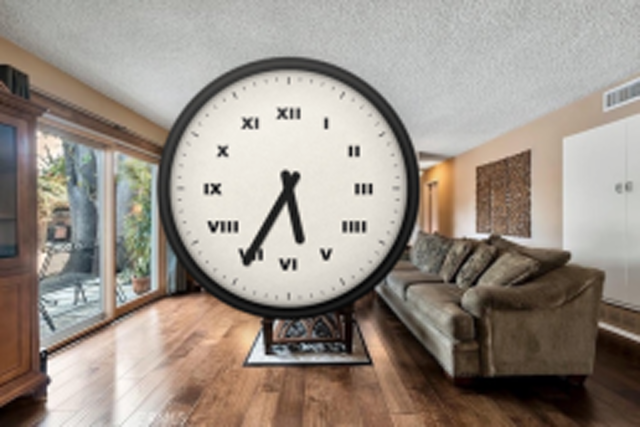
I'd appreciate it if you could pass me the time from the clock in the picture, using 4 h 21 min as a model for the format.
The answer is 5 h 35 min
